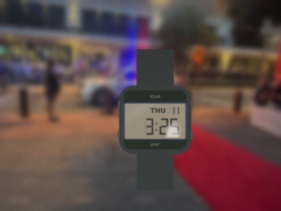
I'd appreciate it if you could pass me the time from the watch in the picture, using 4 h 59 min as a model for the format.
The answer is 3 h 25 min
